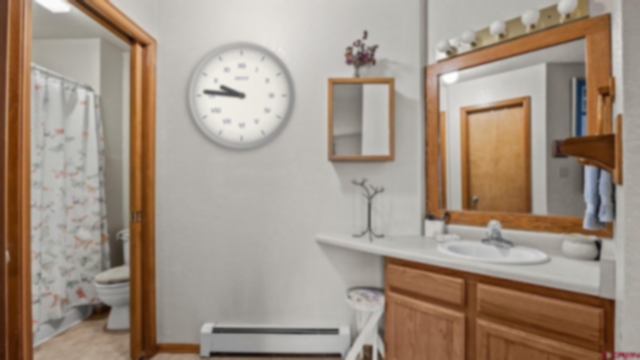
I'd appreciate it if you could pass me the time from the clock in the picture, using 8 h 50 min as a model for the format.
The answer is 9 h 46 min
